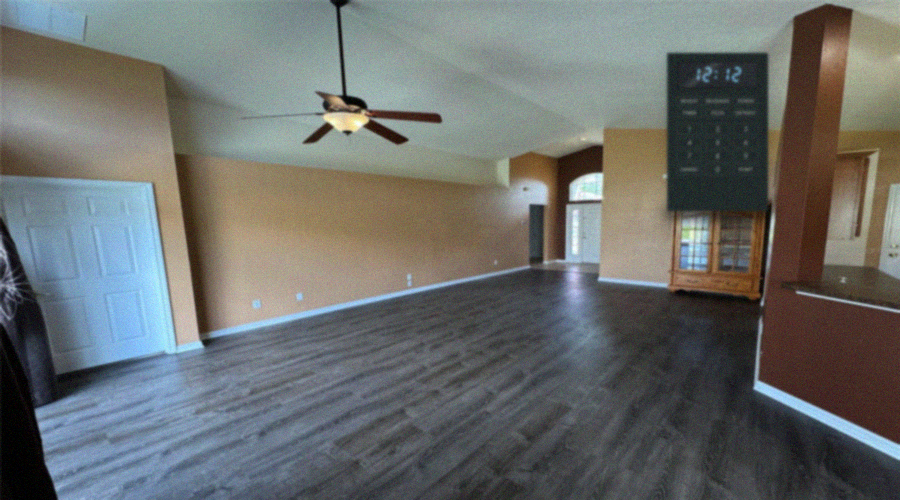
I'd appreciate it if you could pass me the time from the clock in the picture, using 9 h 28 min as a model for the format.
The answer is 12 h 12 min
